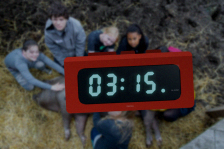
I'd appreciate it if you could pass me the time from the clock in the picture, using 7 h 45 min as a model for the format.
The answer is 3 h 15 min
